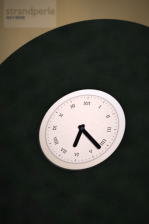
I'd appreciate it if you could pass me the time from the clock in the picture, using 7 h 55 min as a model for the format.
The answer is 6 h 22 min
